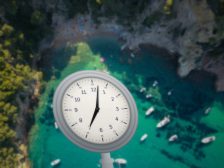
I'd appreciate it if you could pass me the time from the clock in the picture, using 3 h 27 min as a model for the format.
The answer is 7 h 02 min
